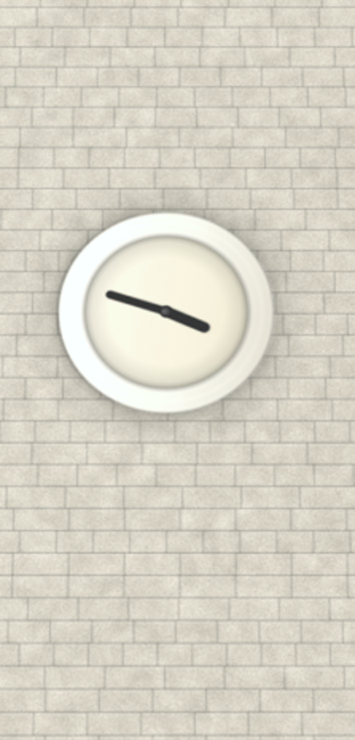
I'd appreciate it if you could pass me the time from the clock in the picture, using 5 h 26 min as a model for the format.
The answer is 3 h 48 min
